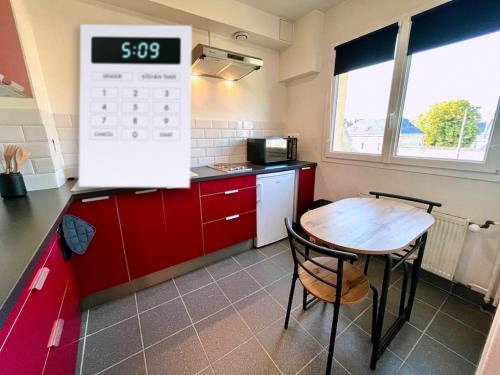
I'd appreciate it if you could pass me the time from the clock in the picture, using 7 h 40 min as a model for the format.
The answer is 5 h 09 min
